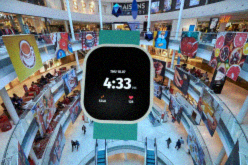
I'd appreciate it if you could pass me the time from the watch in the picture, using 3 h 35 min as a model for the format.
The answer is 4 h 33 min
